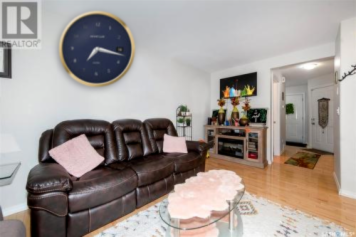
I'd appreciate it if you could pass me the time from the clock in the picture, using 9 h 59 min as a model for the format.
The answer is 7 h 17 min
